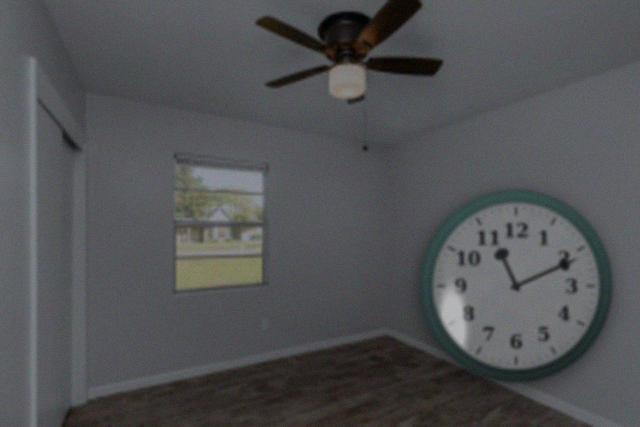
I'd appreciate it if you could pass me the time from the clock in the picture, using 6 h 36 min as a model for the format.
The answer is 11 h 11 min
